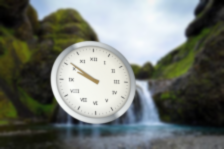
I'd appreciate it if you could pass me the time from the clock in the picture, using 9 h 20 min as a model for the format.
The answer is 9 h 51 min
